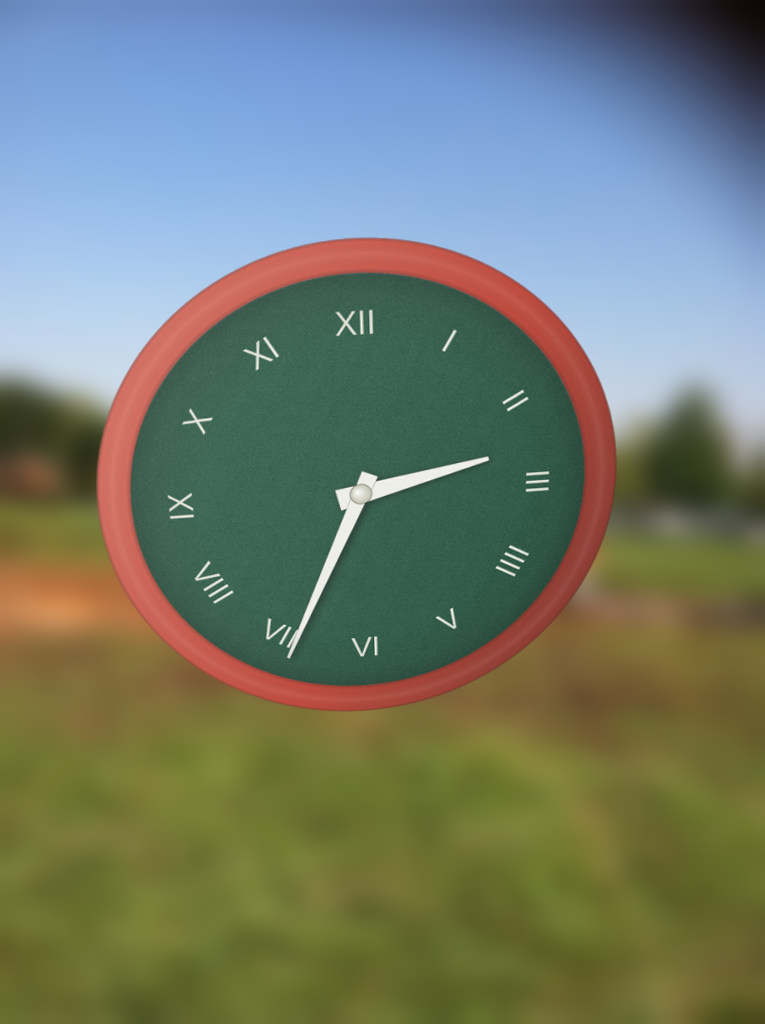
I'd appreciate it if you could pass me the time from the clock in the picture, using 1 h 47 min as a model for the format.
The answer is 2 h 34 min
